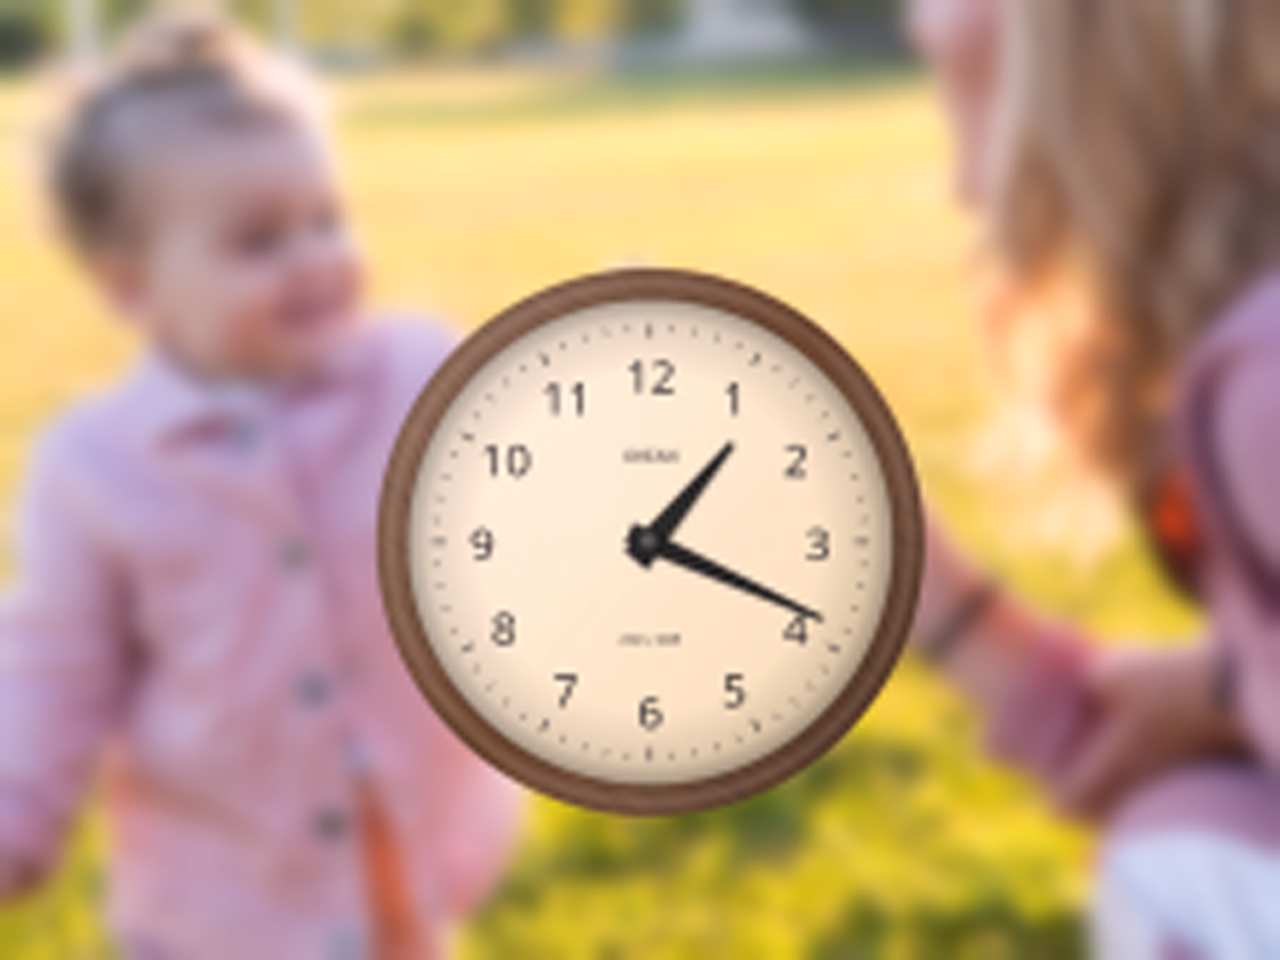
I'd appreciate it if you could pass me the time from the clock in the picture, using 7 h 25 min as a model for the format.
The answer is 1 h 19 min
